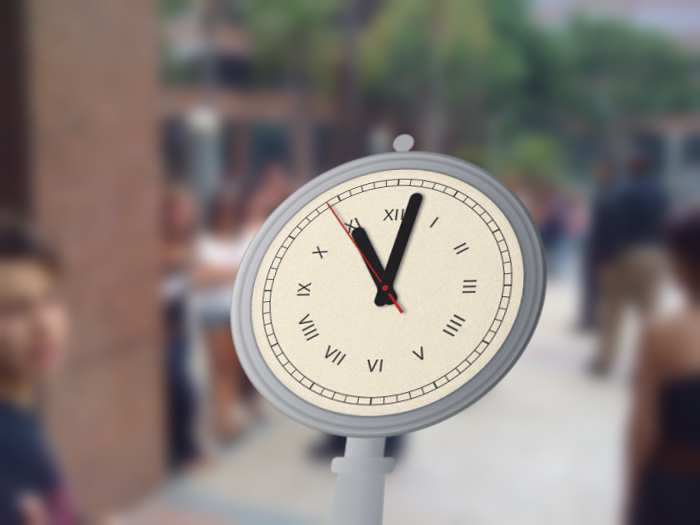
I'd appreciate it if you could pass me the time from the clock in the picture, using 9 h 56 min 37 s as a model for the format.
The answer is 11 h 01 min 54 s
